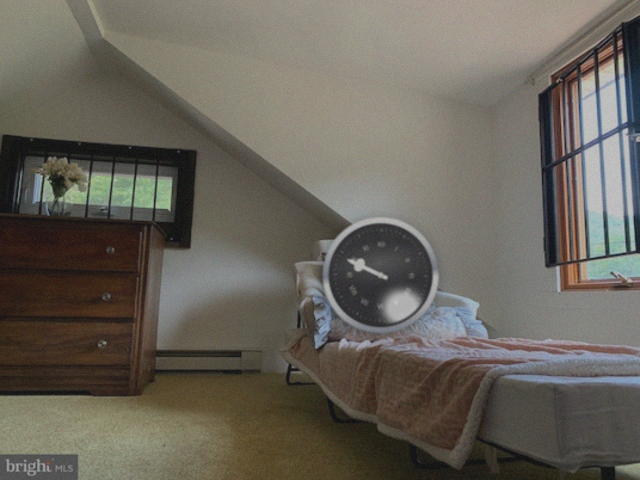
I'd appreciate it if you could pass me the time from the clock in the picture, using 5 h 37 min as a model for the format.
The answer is 9 h 49 min
